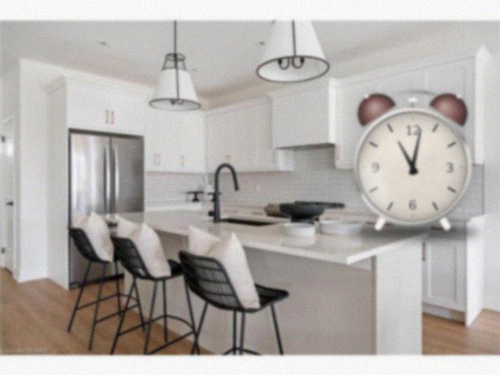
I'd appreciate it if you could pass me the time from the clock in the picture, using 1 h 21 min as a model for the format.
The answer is 11 h 02 min
